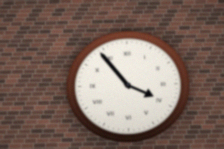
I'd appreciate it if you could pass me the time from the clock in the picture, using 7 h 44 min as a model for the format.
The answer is 3 h 54 min
